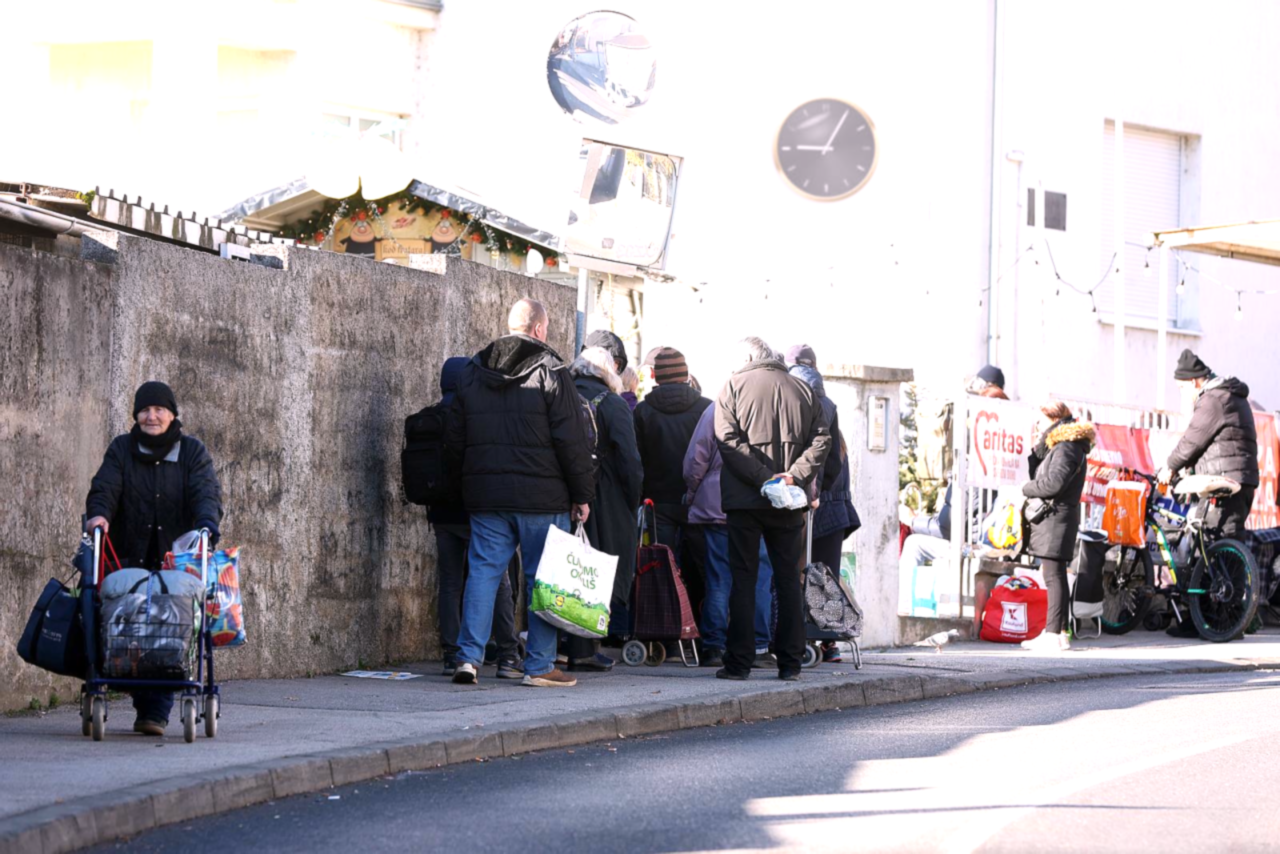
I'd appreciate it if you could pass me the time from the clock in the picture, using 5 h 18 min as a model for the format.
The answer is 9 h 05 min
